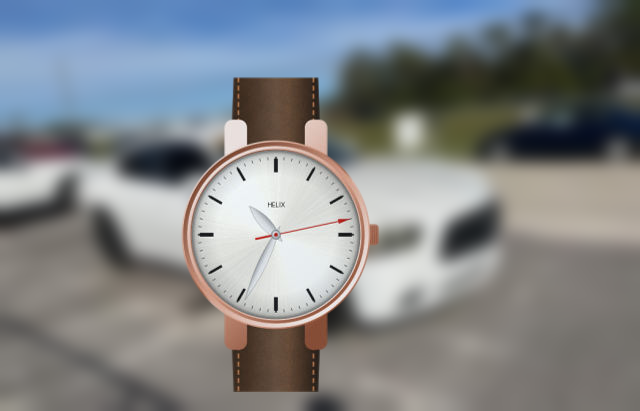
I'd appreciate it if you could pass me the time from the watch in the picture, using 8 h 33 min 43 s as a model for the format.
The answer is 10 h 34 min 13 s
